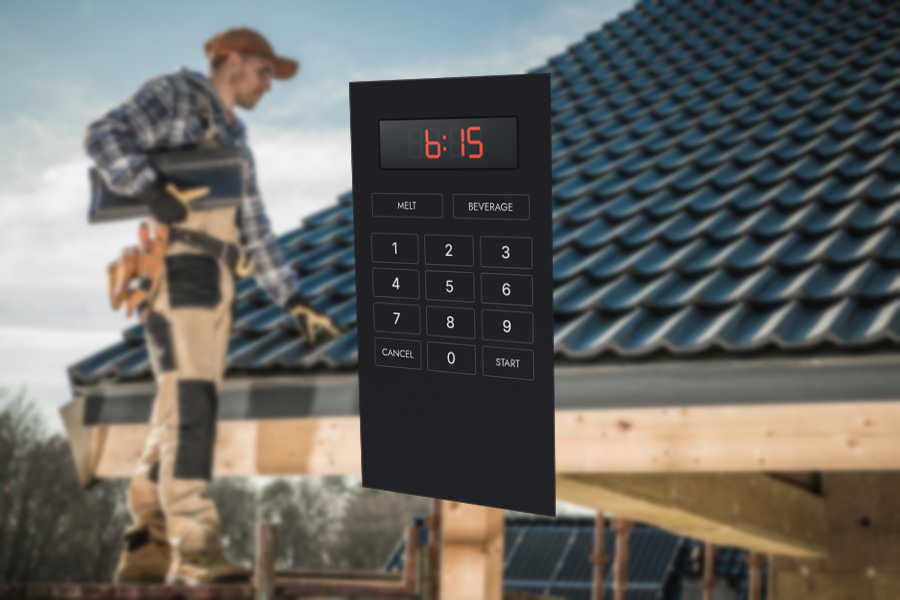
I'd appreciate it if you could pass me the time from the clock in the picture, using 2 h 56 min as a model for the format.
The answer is 6 h 15 min
